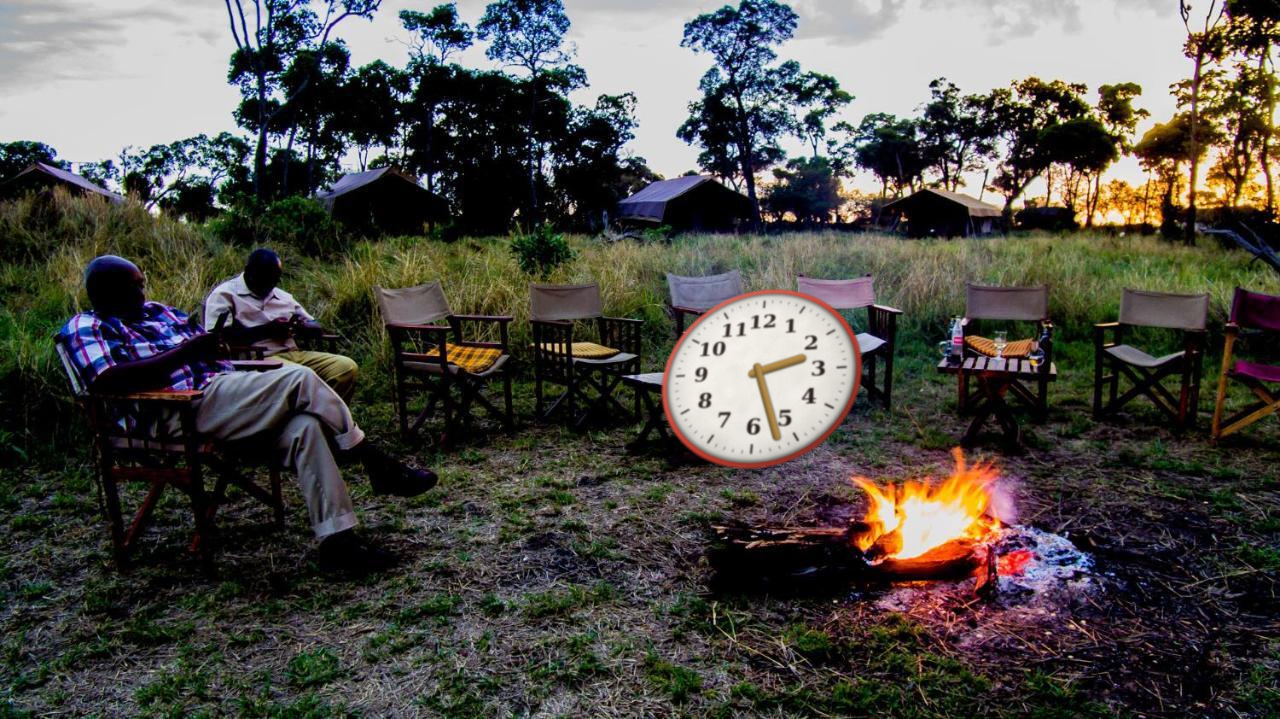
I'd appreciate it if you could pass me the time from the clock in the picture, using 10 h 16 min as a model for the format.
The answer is 2 h 27 min
